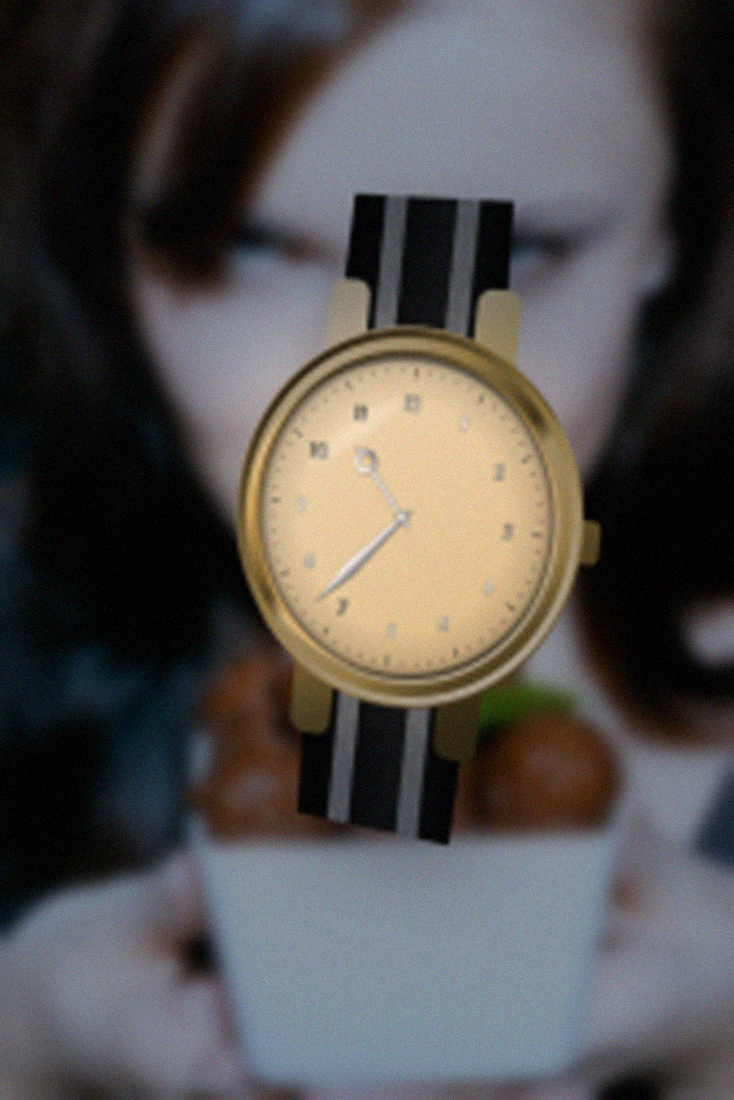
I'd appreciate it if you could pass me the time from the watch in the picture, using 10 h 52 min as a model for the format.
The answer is 10 h 37 min
